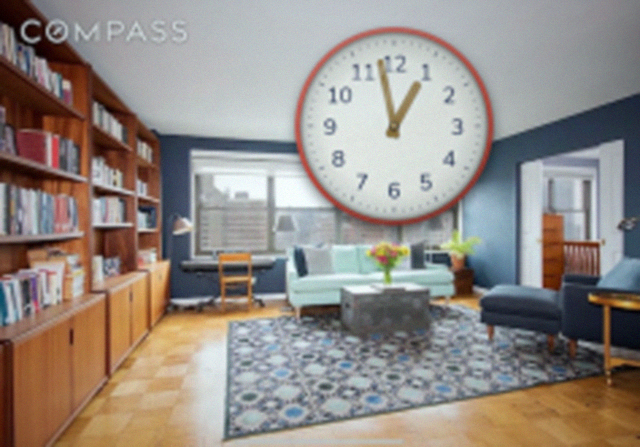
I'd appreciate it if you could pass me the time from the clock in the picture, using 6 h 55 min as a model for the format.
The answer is 12 h 58 min
